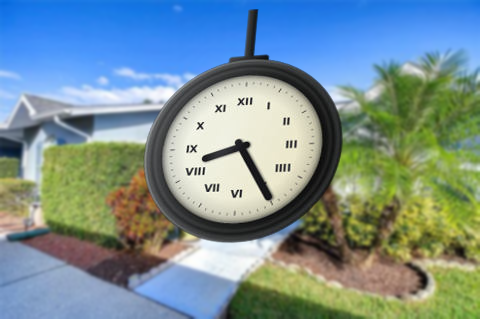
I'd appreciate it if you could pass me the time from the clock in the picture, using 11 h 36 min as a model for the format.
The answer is 8 h 25 min
